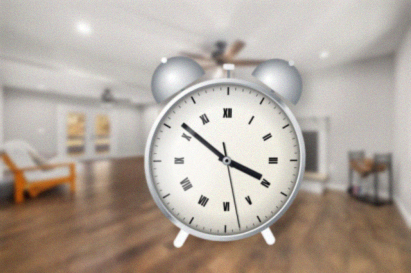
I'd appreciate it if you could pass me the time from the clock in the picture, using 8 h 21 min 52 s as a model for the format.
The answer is 3 h 51 min 28 s
